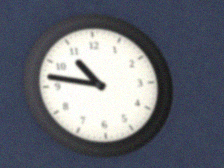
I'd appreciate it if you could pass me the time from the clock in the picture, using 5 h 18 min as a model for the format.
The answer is 10 h 47 min
